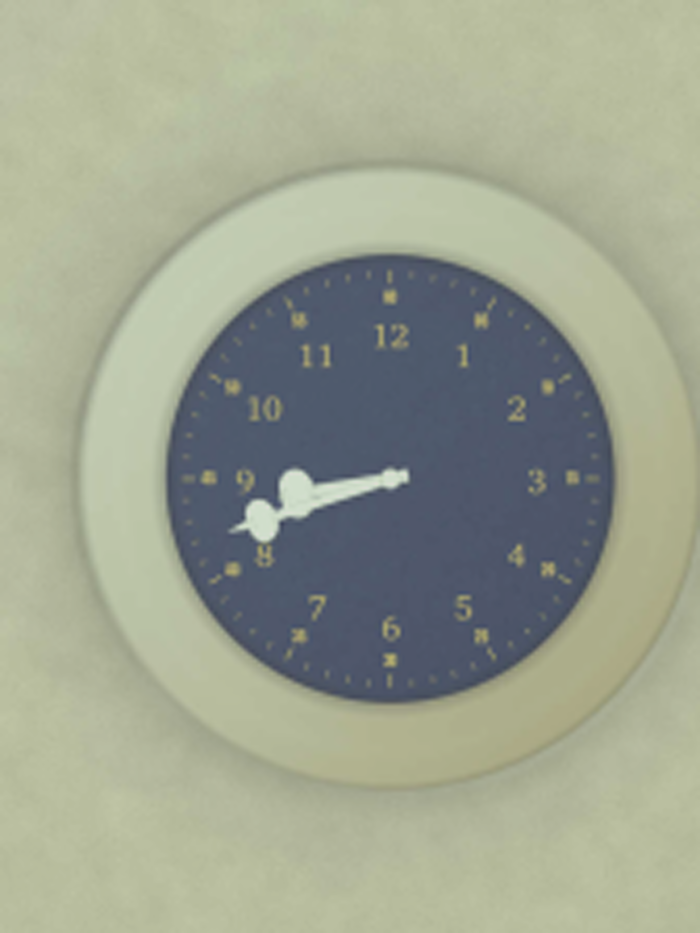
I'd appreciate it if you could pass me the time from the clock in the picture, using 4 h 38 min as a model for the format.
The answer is 8 h 42 min
